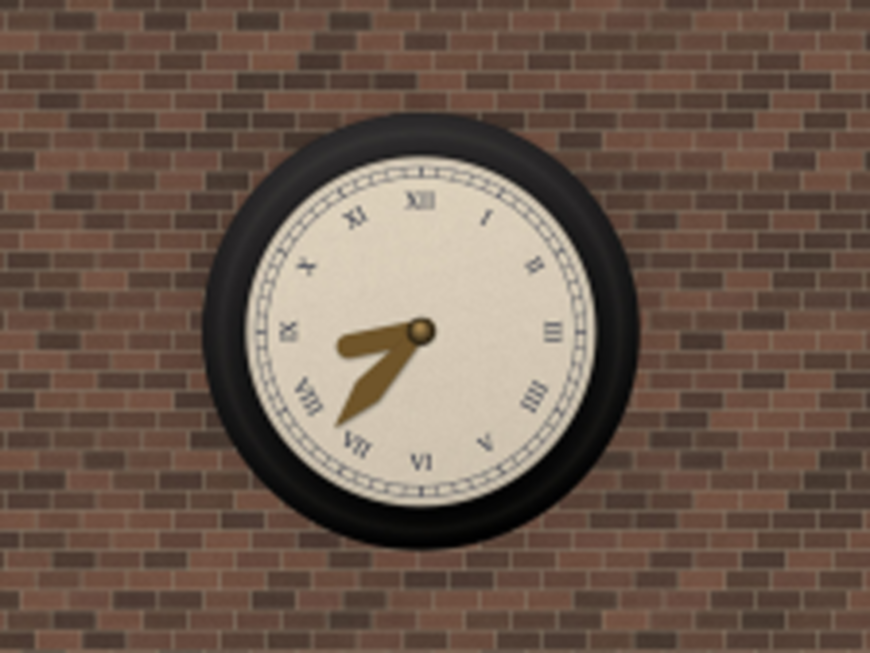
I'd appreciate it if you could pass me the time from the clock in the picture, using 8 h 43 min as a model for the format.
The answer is 8 h 37 min
